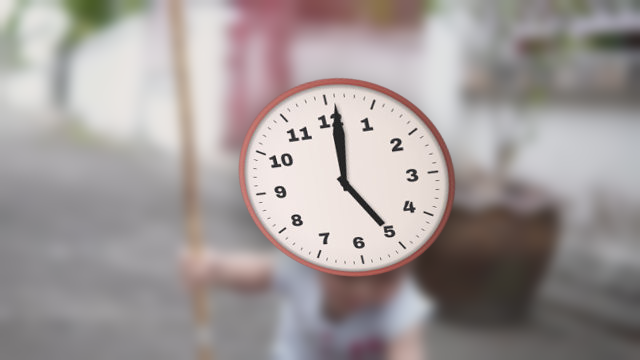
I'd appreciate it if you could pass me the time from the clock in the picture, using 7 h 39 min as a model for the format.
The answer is 5 h 01 min
